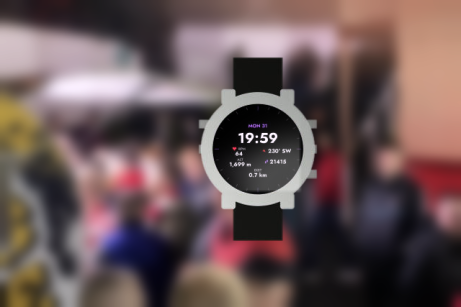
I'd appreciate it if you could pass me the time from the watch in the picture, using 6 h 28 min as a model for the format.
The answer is 19 h 59 min
